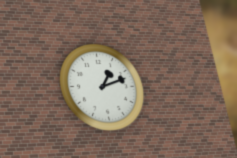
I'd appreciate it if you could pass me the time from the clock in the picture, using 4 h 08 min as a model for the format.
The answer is 1 h 12 min
